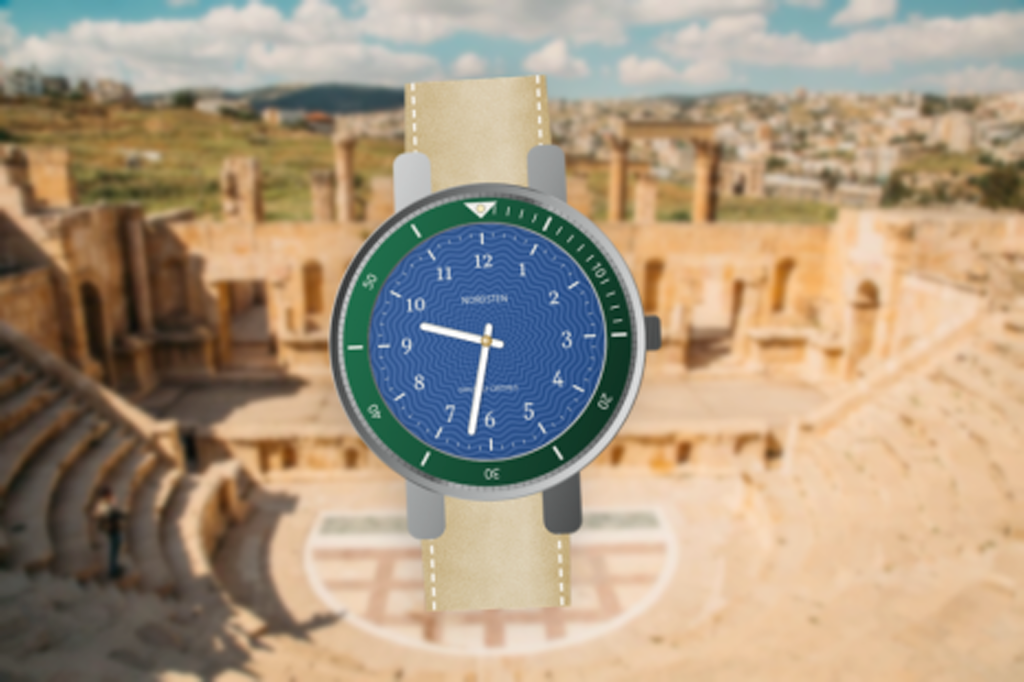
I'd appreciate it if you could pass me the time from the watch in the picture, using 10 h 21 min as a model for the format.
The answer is 9 h 32 min
